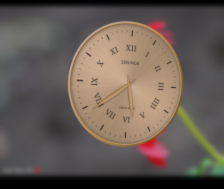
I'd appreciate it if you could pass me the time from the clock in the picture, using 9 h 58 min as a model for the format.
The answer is 5 h 39 min
